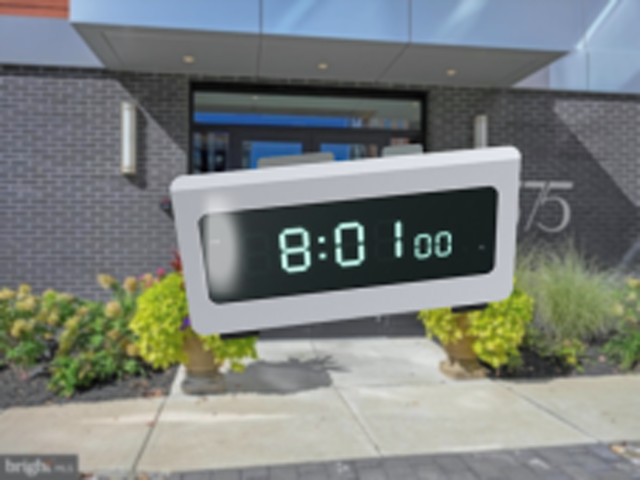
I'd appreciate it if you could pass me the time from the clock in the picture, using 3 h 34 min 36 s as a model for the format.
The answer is 8 h 01 min 00 s
